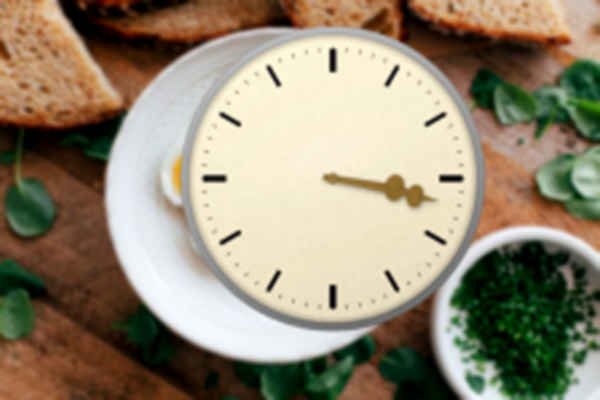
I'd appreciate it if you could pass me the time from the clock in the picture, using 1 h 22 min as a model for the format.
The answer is 3 h 17 min
